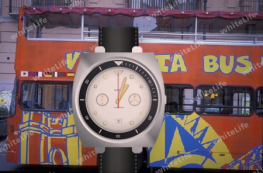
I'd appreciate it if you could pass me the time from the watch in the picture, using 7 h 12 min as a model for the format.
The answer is 1 h 03 min
